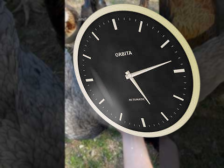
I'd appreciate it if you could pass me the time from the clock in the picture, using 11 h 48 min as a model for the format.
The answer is 5 h 13 min
